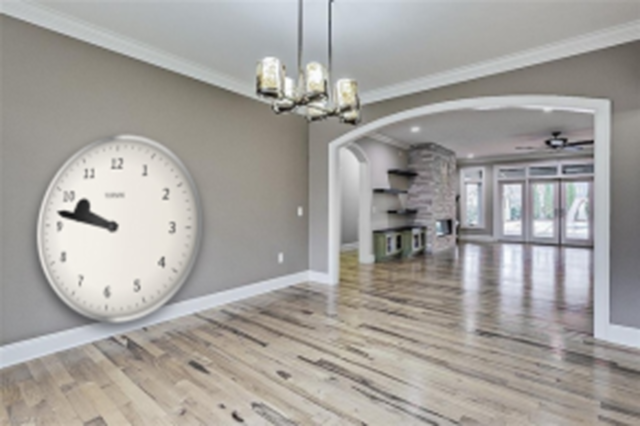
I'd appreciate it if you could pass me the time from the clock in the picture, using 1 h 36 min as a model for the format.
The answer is 9 h 47 min
